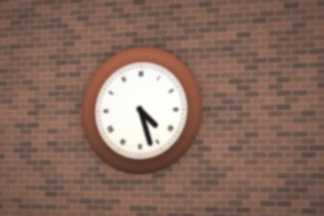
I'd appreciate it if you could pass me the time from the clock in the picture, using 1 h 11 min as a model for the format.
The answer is 4 h 27 min
